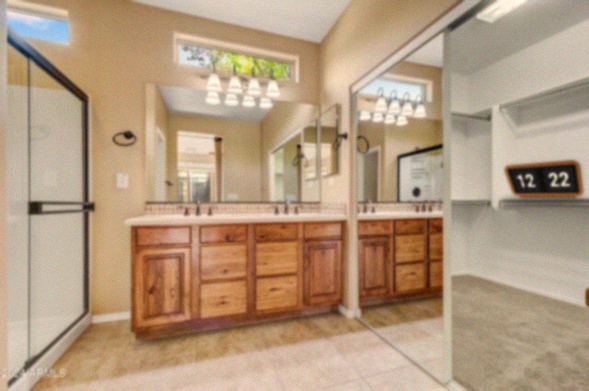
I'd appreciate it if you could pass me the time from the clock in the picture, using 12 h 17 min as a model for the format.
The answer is 12 h 22 min
